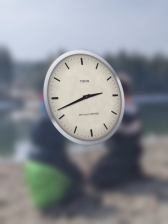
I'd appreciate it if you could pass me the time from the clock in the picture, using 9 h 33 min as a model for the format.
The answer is 2 h 42 min
